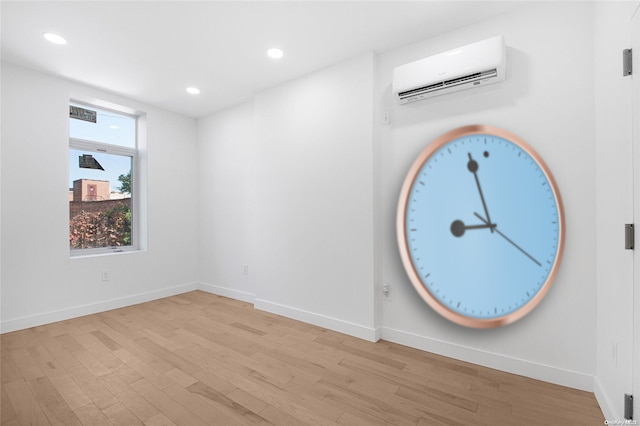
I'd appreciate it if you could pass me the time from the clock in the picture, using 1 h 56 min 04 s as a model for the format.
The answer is 8 h 57 min 21 s
